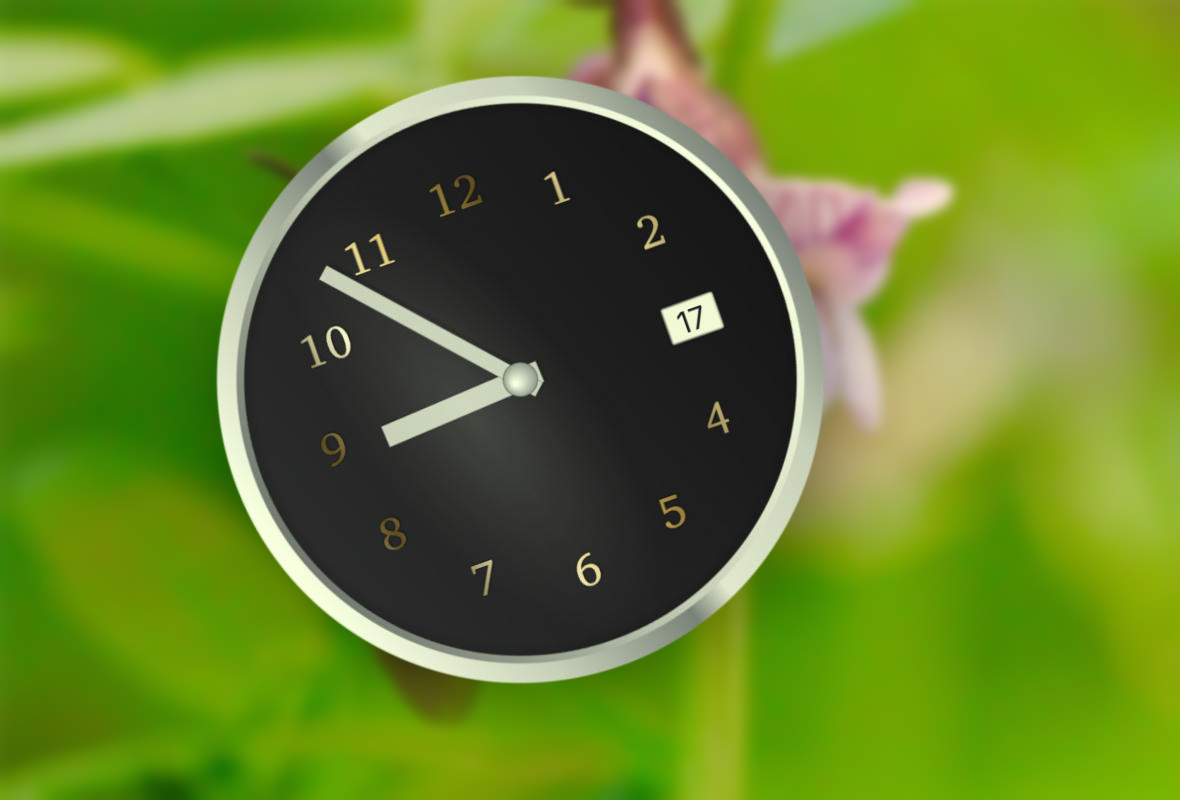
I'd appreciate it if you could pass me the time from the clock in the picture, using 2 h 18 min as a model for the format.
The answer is 8 h 53 min
